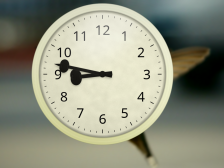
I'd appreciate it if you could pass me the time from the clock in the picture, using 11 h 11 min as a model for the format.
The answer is 8 h 47 min
